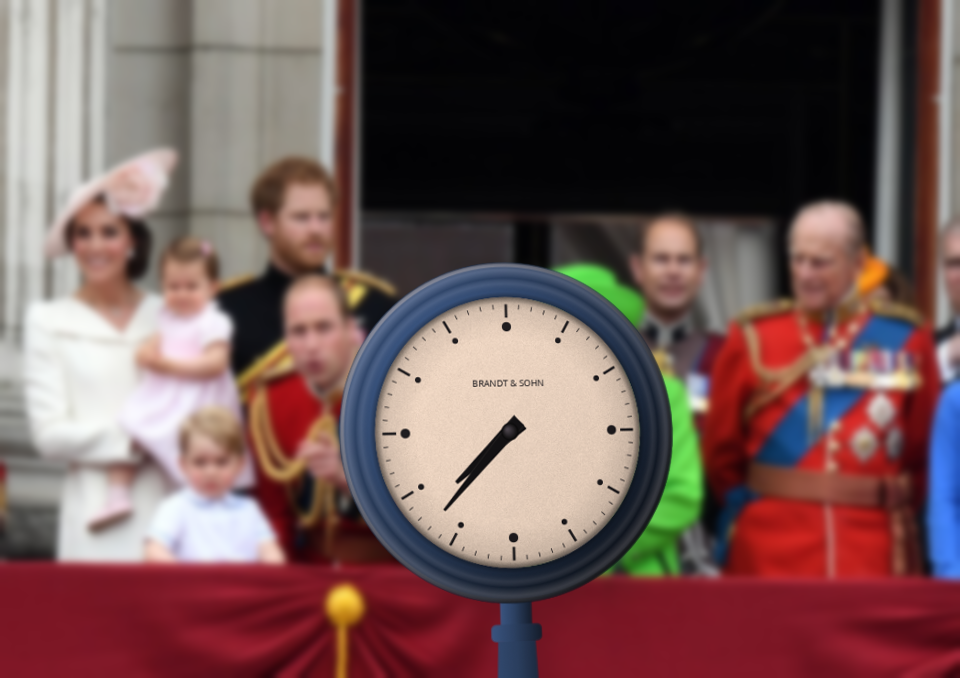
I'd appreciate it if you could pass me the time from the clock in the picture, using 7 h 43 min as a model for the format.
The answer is 7 h 37 min
